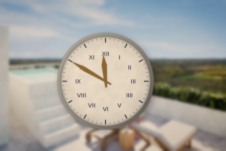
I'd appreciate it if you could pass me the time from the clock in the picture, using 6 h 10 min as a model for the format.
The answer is 11 h 50 min
